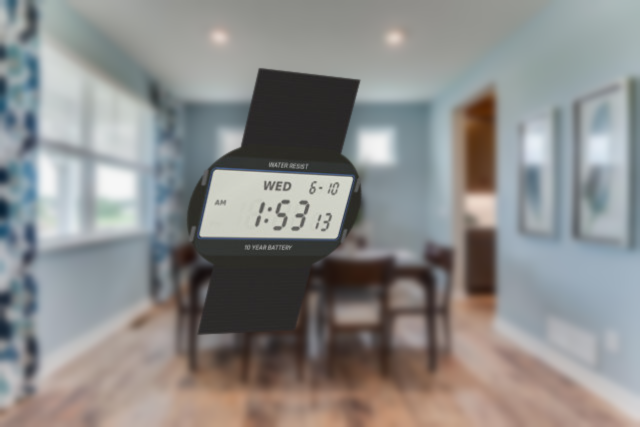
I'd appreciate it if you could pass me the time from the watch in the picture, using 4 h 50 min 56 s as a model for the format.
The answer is 1 h 53 min 13 s
